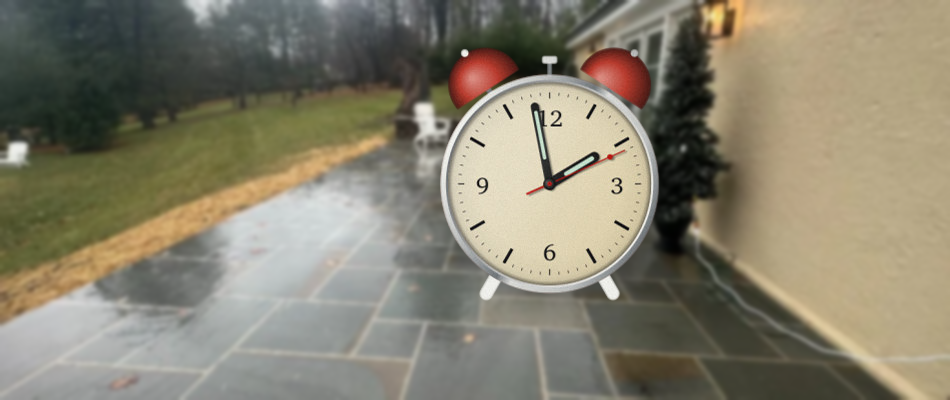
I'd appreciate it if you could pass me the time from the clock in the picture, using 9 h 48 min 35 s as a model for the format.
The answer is 1 h 58 min 11 s
